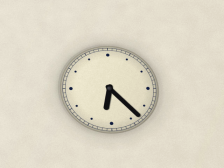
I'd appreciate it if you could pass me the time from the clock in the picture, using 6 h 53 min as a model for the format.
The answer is 6 h 23 min
